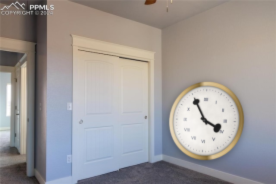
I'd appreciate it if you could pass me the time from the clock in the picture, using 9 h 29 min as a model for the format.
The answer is 3 h 55 min
